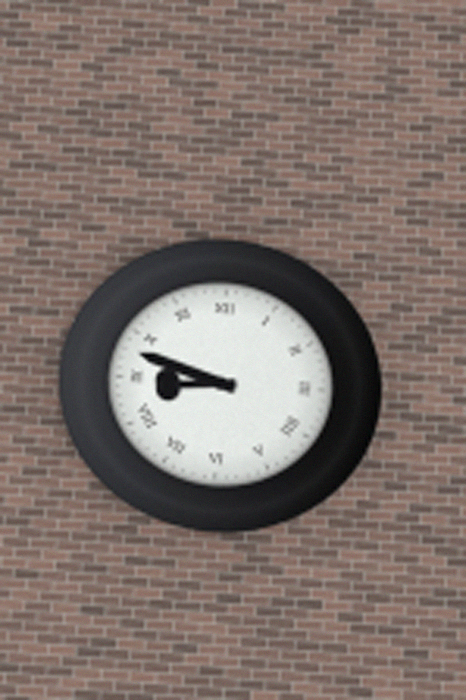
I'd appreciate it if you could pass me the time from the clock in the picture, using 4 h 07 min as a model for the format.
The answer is 8 h 48 min
